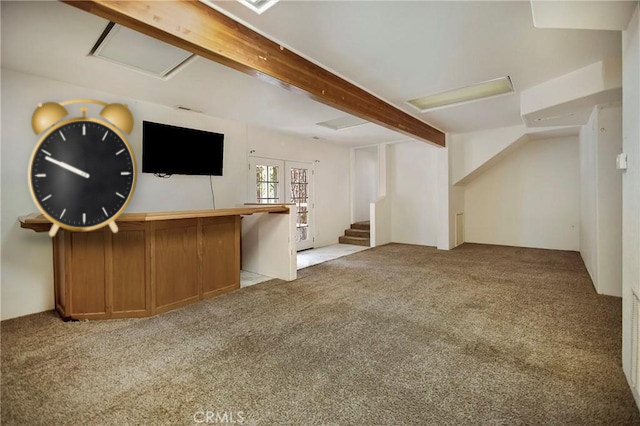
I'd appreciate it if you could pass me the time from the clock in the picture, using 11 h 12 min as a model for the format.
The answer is 9 h 49 min
